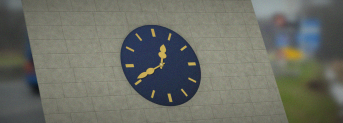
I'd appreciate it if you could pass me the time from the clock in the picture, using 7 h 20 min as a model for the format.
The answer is 12 h 41 min
